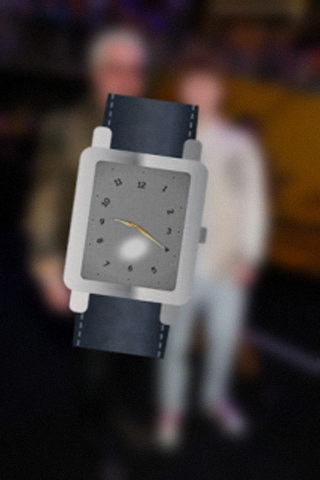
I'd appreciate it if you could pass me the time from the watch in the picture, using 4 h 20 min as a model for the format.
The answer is 9 h 20 min
